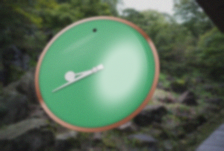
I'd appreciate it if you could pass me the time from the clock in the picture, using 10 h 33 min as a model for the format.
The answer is 8 h 41 min
